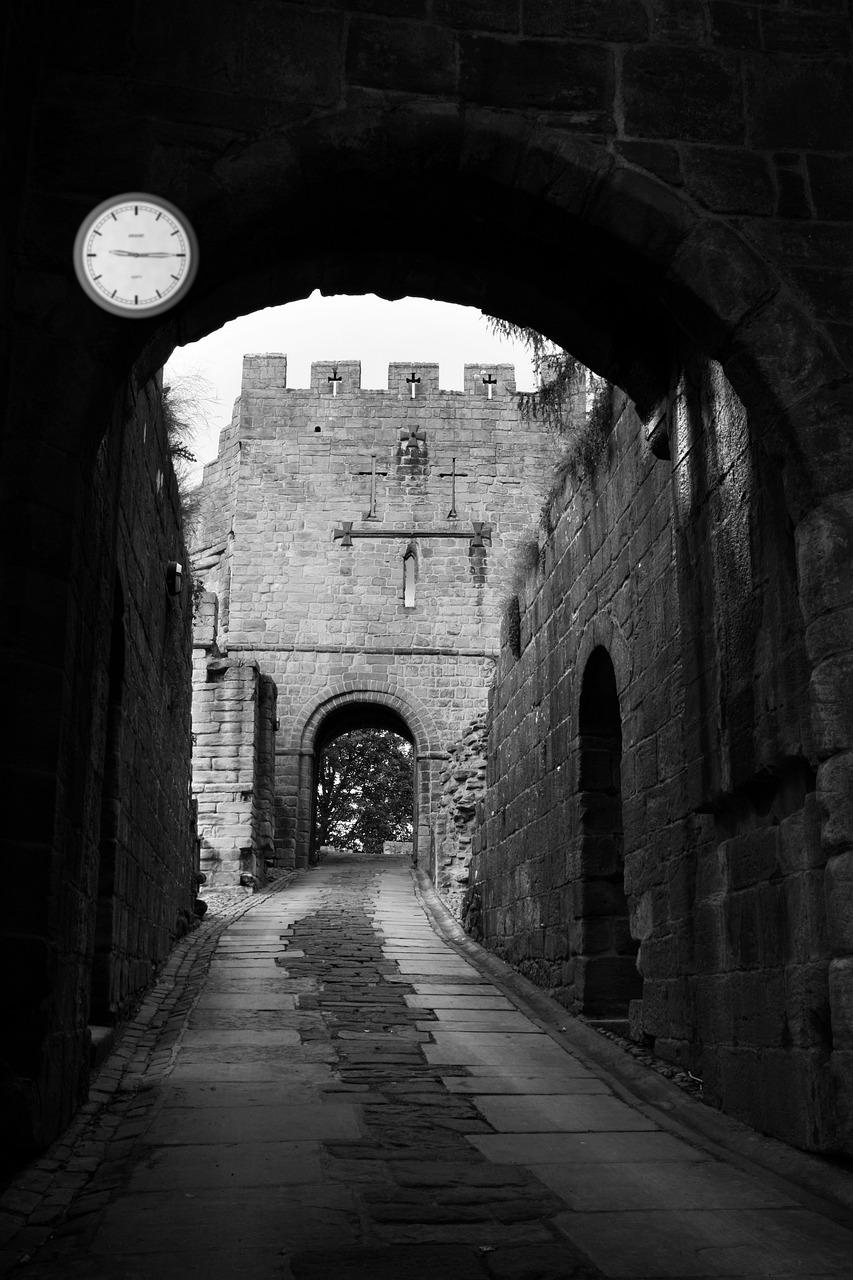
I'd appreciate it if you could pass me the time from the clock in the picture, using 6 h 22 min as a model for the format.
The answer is 9 h 15 min
